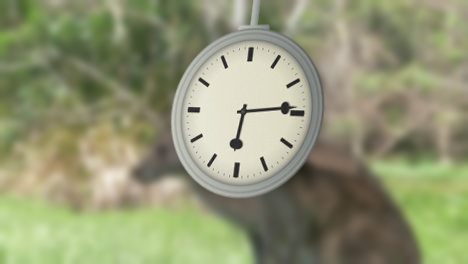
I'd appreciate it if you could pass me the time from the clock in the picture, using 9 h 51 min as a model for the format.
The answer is 6 h 14 min
